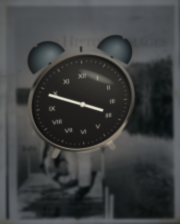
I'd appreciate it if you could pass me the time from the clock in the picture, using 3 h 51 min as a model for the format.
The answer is 3 h 49 min
